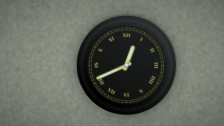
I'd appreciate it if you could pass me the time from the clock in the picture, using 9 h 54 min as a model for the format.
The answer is 12 h 41 min
